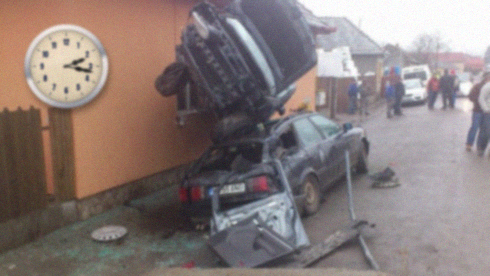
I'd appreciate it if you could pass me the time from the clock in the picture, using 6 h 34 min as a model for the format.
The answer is 2 h 17 min
